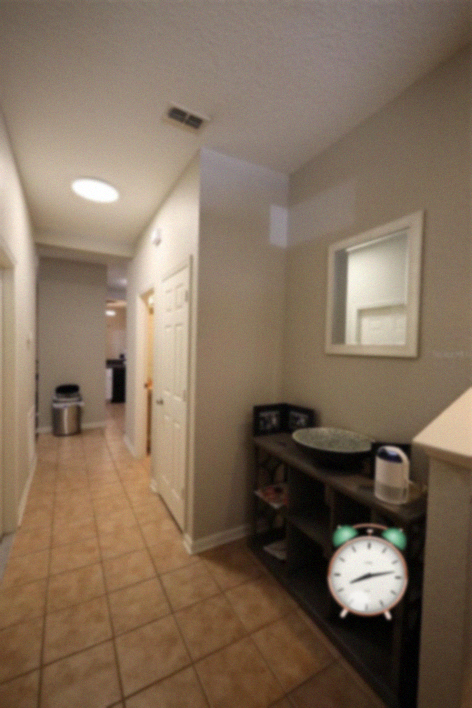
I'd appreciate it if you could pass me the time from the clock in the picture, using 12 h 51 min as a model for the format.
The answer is 8 h 13 min
